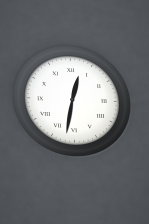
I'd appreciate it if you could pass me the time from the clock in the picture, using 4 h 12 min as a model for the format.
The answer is 12 h 32 min
